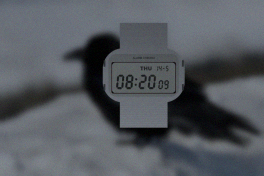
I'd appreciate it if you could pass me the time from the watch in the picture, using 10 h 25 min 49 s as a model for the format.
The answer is 8 h 20 min 09 s
